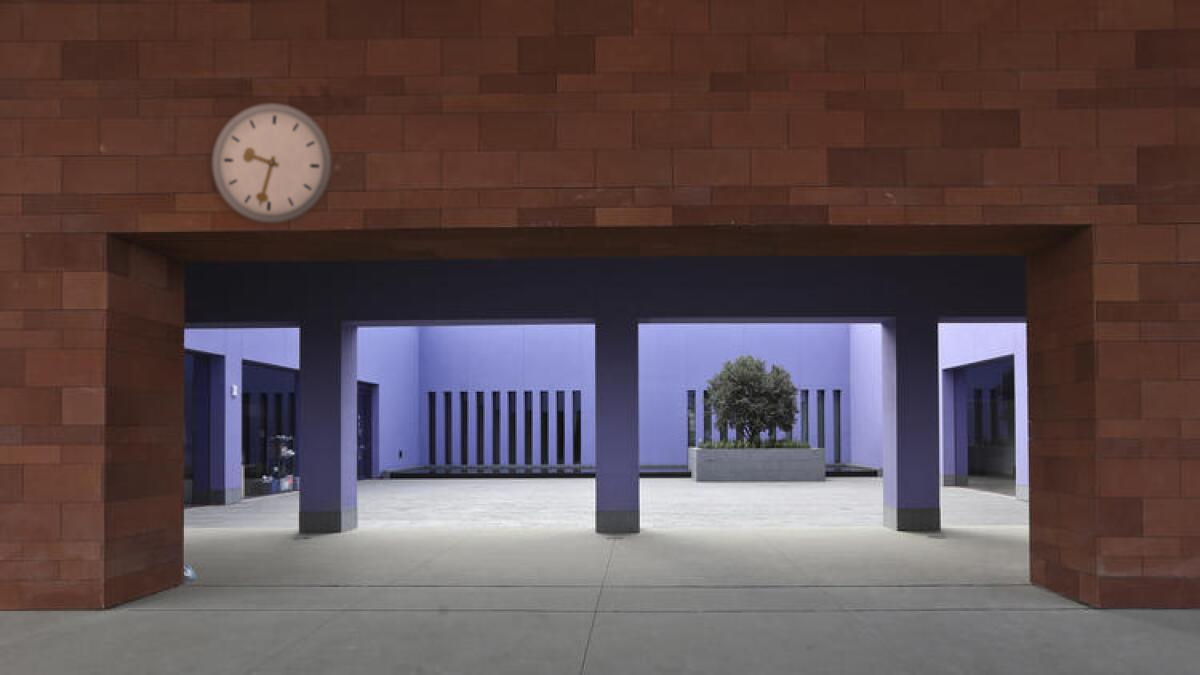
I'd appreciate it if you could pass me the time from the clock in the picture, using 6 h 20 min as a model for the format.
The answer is 9 h 32 min
